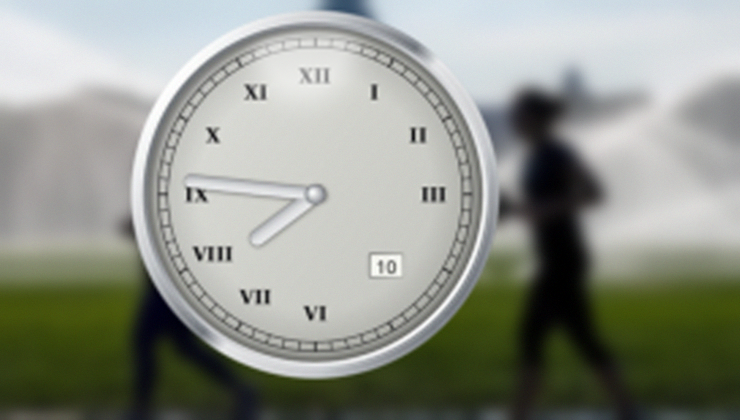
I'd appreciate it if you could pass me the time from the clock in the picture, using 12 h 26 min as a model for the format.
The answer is 7 h 46 min
